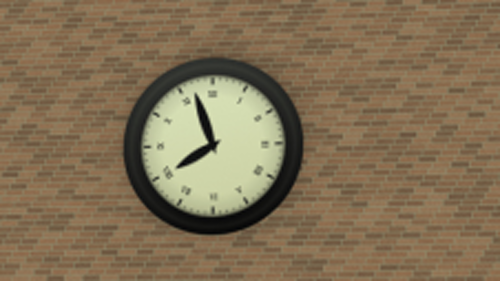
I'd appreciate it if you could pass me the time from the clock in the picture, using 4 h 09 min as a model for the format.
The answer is 7 h 57 min
